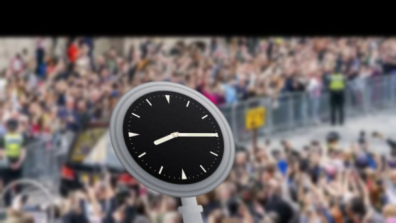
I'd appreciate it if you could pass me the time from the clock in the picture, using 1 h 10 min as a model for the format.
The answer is 8 h 15 min
